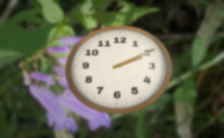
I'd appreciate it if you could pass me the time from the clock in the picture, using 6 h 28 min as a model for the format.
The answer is 2 h 10 min
